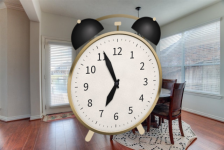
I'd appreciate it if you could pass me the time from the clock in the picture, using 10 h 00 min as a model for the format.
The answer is 6 h 56 min
